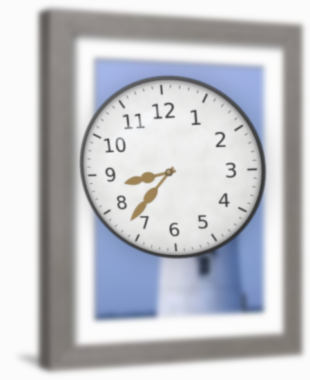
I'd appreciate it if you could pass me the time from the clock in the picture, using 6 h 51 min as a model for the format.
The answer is 8 h 37 min
